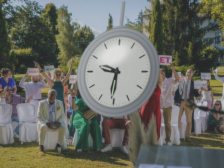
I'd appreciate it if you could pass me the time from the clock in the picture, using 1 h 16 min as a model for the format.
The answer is 9 h 31 min
